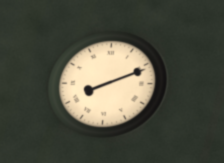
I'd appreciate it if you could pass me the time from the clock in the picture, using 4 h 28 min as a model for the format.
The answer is 8 h 11 min
